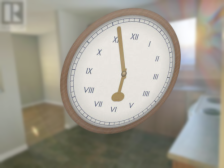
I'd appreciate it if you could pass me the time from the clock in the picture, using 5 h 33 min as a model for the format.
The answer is 5 h 56 min
